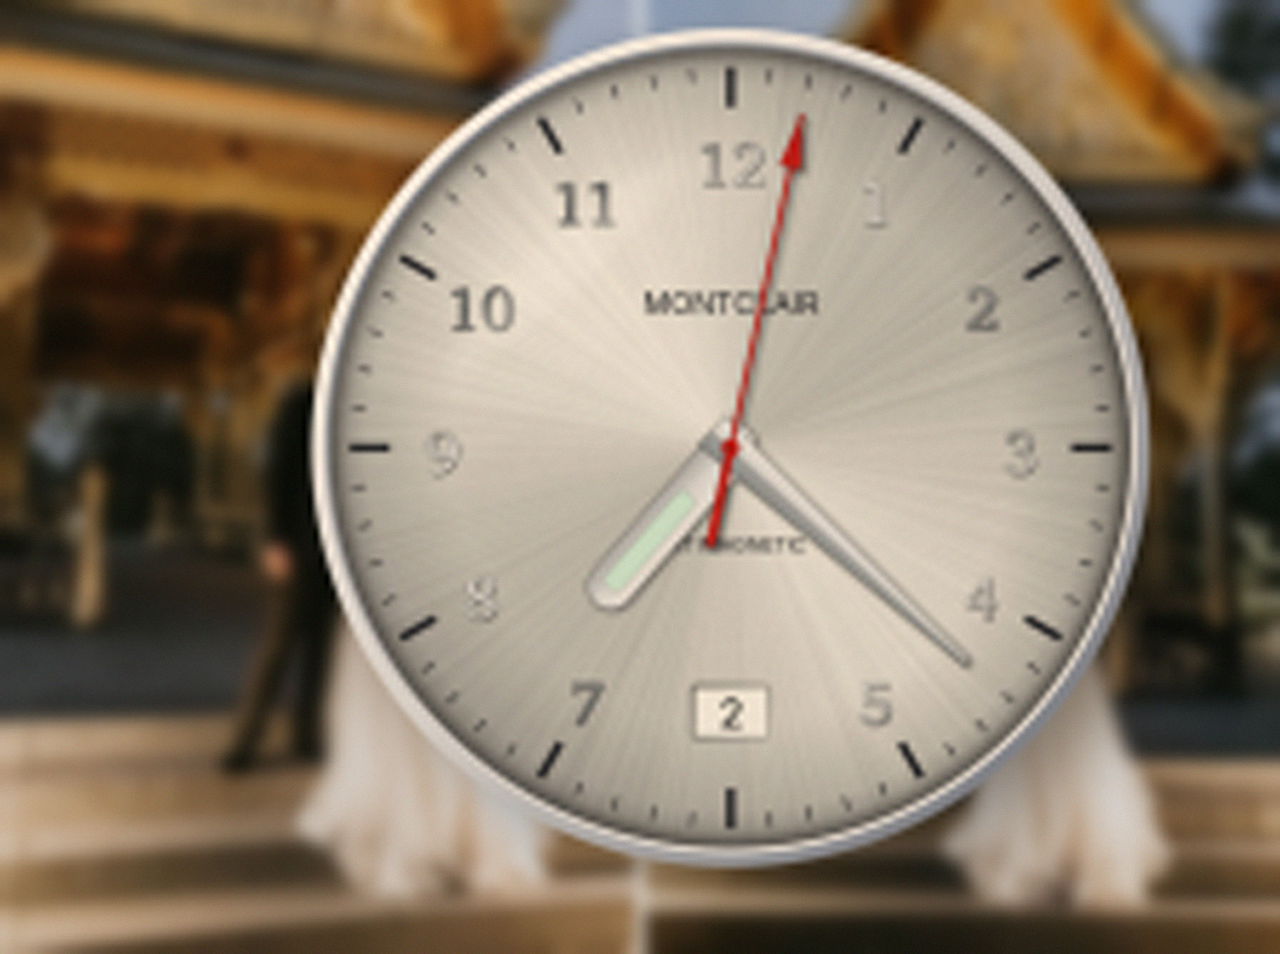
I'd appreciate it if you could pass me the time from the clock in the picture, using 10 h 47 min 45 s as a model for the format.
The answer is 7 h 22 min 02 s
